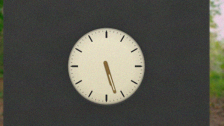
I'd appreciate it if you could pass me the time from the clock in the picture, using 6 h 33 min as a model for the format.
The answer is 5 h 27 min
